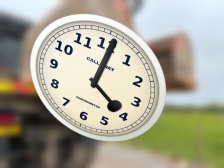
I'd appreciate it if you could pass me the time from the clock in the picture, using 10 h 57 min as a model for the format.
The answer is 4 h 01 min
